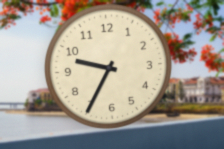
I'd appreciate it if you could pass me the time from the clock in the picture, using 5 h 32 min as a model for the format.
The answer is 9 h 35 min
